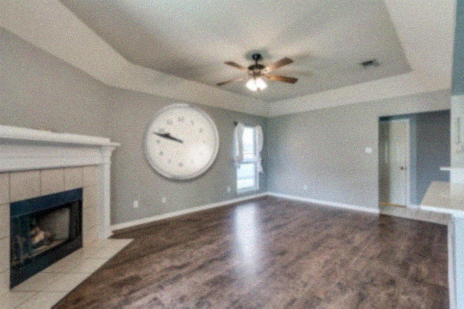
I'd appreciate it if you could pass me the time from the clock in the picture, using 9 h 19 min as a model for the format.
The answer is 9 h 48 min
